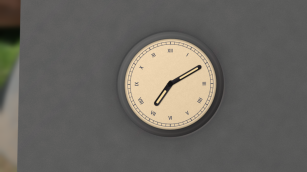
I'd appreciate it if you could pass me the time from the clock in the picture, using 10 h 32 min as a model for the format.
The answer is 7 h 10 min
